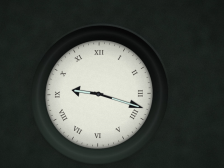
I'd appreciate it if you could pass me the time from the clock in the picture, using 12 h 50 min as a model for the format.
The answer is 9 h 18 min
